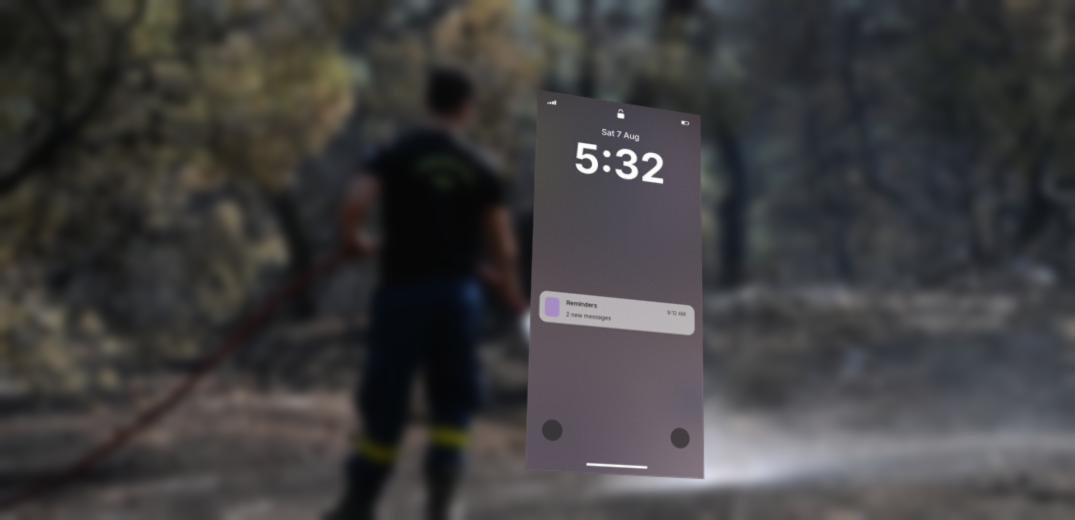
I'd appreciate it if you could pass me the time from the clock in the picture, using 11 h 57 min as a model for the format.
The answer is 5 h 32 min
